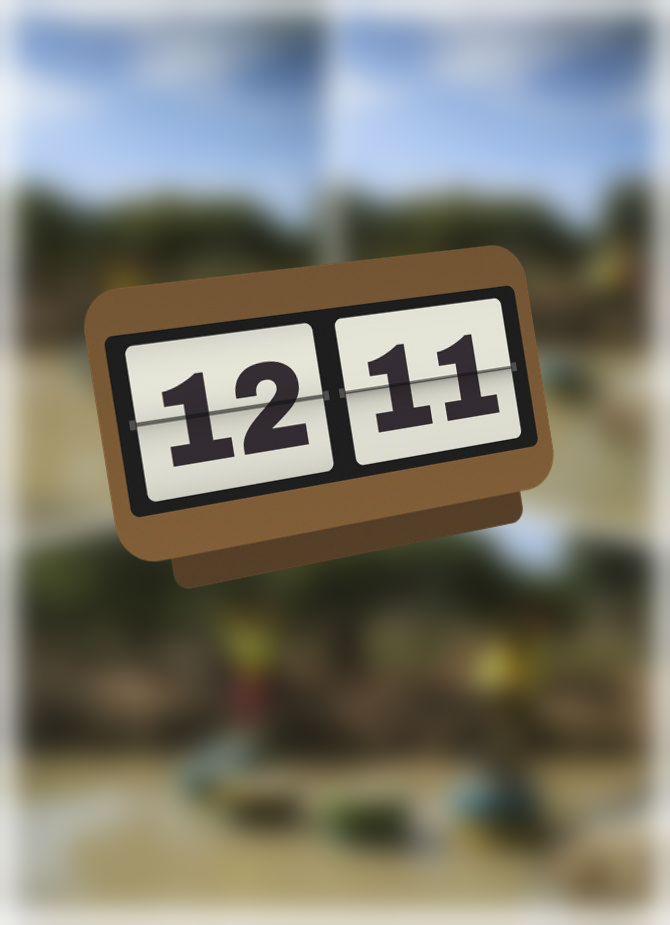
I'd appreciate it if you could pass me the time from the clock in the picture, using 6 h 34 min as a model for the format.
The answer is 12 h 11 min
